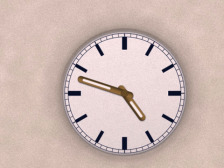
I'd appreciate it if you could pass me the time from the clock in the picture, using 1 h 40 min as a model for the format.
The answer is 4 h 48 min
